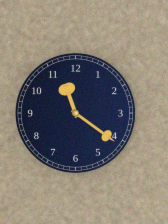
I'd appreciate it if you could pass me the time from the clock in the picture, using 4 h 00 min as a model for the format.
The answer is 11 h 21 min
